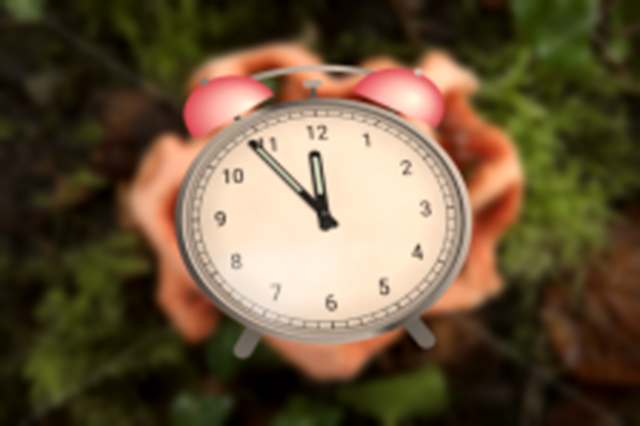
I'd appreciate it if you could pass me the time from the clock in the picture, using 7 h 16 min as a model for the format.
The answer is 11 h 54 min
